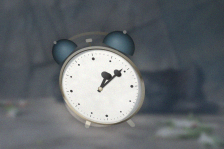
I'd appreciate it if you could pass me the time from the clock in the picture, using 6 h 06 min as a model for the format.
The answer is 1 h 09 min
